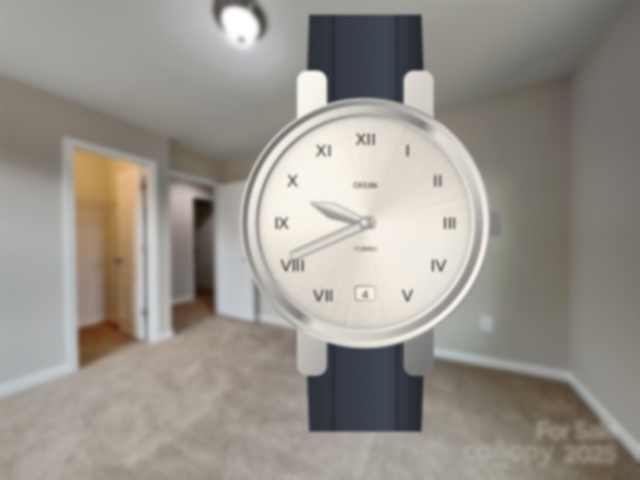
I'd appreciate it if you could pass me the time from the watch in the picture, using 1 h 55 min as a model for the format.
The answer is 9 h 41 min
